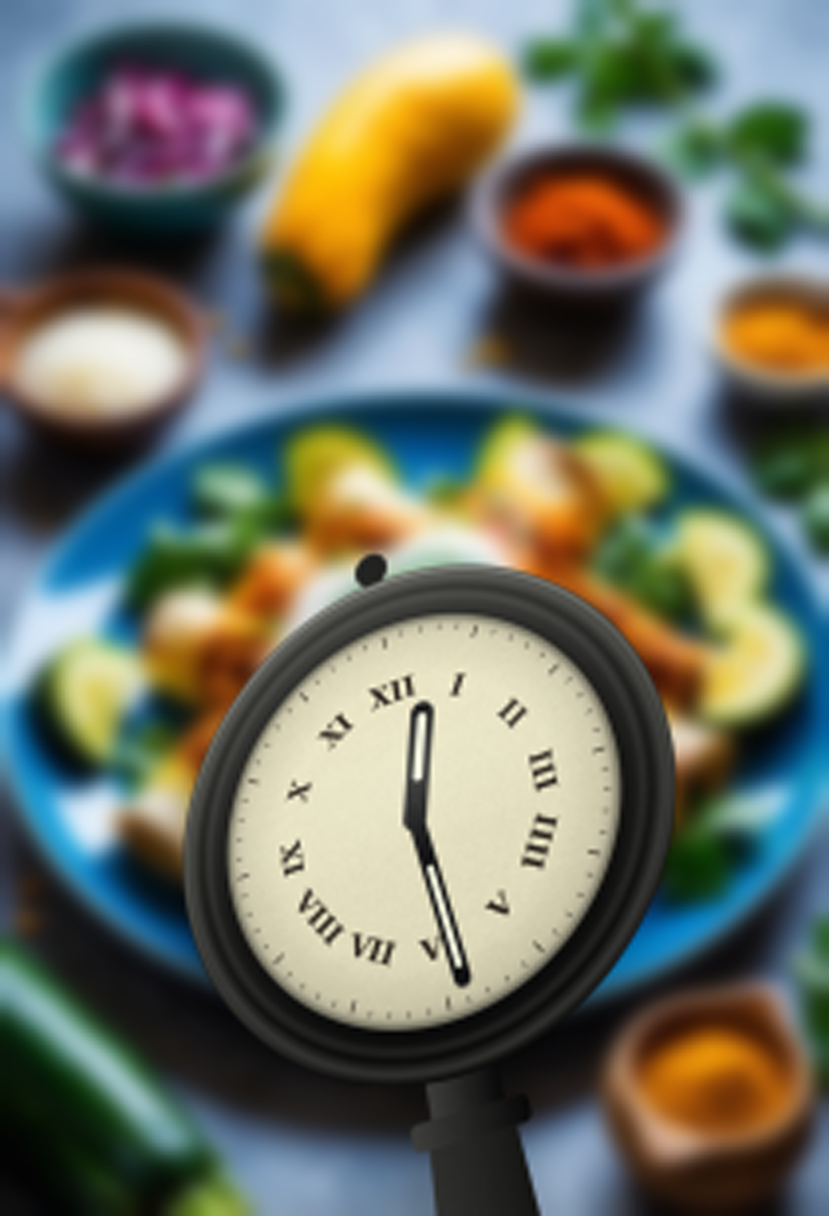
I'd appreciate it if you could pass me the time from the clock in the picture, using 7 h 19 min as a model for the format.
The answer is 12 h 29 min
